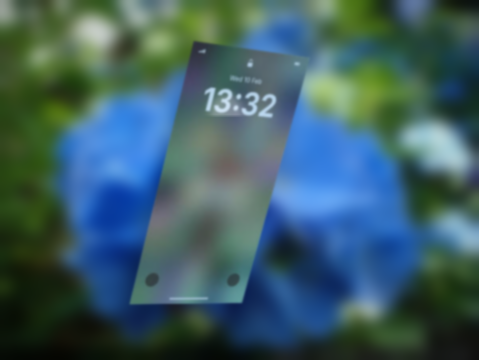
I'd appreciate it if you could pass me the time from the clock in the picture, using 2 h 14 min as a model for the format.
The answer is 13 h 32 min
